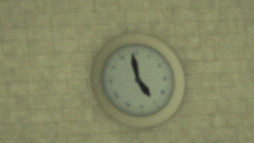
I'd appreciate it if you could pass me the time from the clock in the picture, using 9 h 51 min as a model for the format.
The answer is 4 h 59 min
